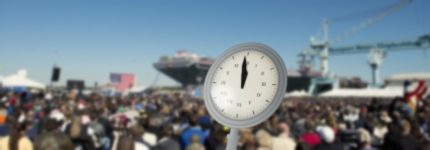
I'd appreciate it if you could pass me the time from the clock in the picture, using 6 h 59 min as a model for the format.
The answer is 11 h 59 min
